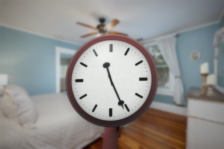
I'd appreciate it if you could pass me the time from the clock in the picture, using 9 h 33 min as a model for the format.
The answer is 11 h 26 min
